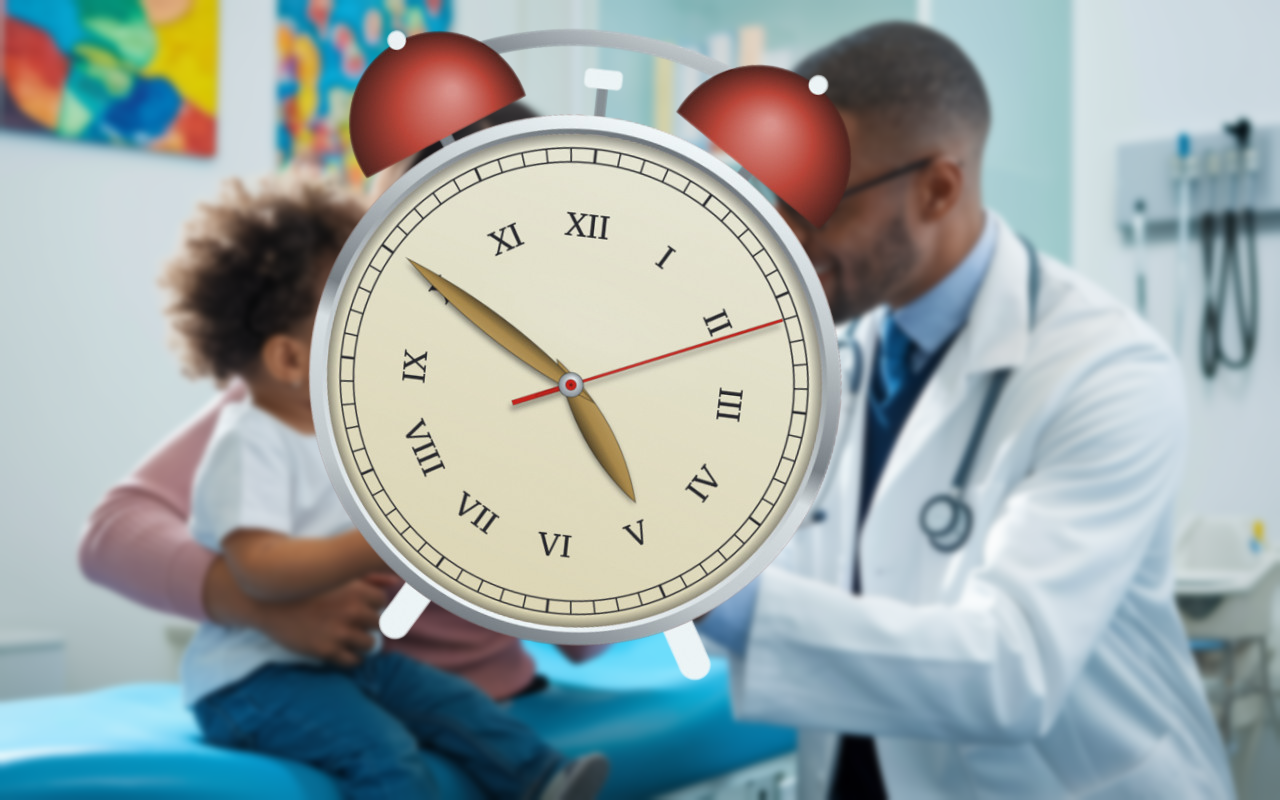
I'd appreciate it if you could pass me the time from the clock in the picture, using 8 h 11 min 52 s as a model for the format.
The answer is 4 h 50 min 11 s
